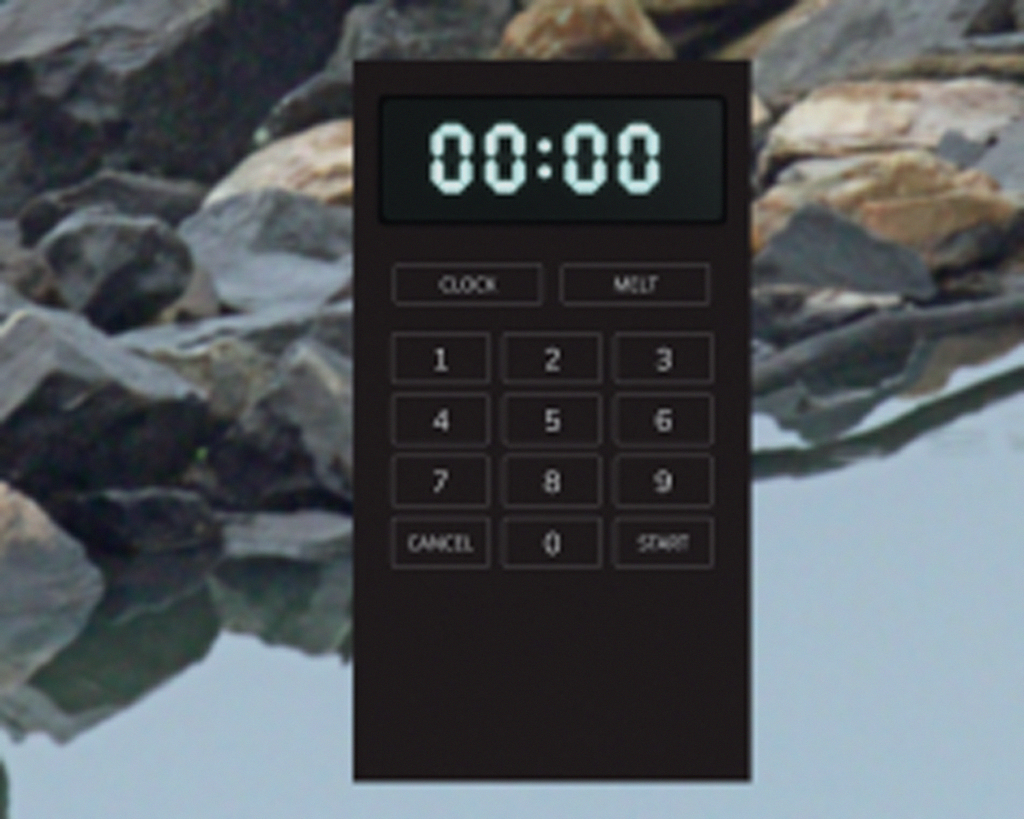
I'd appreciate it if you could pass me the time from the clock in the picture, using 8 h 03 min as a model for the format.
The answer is 0 h 00 min
